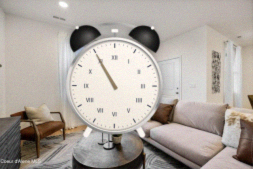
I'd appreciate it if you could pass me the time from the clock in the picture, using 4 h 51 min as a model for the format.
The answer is 10 h 55 min
